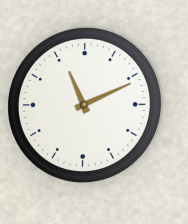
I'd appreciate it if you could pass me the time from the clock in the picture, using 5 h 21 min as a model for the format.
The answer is 11 h 11 min
